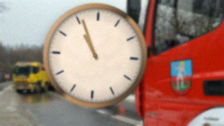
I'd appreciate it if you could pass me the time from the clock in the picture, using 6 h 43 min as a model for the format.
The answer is 10 h 56 min
